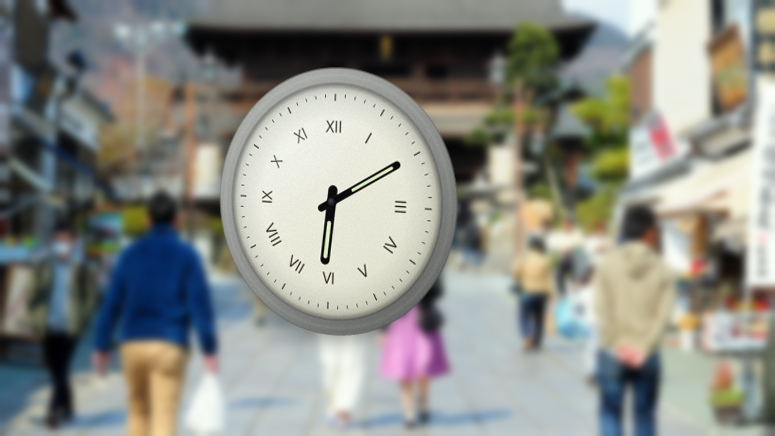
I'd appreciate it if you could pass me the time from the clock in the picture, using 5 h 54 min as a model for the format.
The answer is 6 h 10 min
